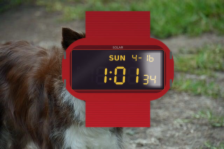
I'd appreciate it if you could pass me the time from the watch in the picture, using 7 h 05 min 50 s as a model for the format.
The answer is 1 h 01 min 34 s
